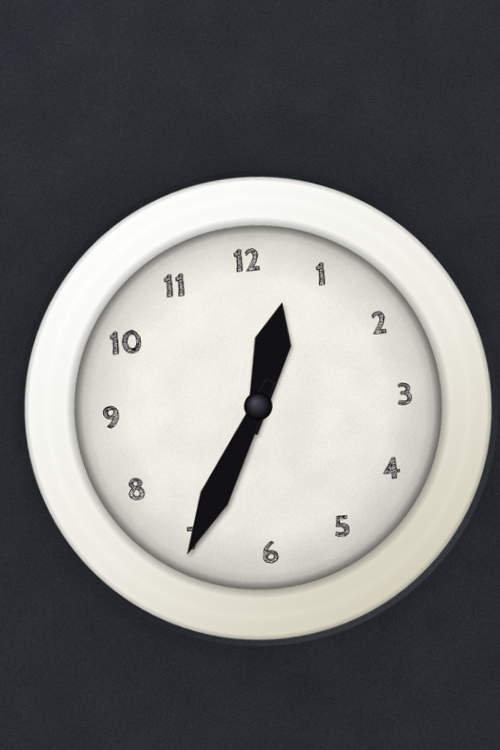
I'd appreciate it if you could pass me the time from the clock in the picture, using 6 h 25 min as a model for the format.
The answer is 12 h 35 min
